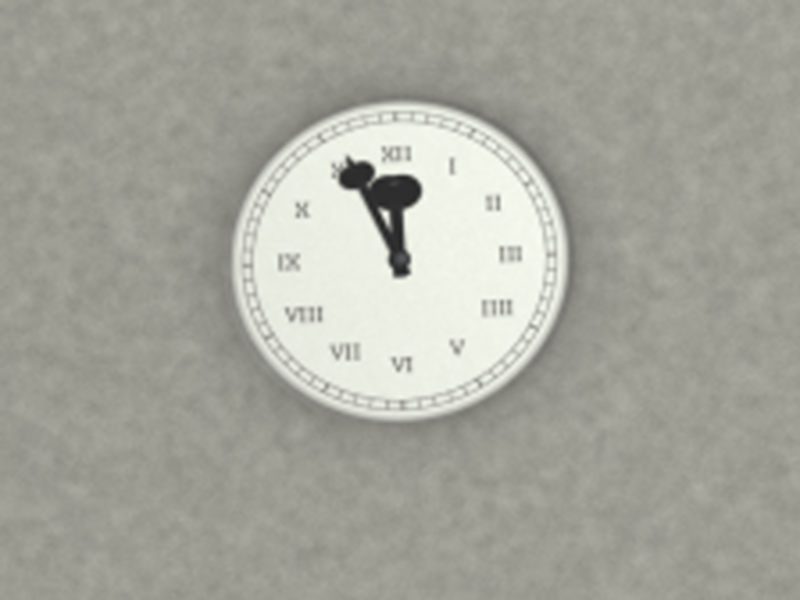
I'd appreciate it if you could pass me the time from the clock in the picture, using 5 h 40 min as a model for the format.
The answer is 11 h 56 min
